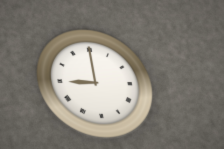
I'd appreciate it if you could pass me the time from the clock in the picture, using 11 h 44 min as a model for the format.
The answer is 9 h 00 min
